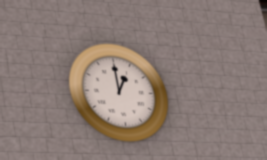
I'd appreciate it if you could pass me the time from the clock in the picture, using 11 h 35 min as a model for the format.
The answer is 1 h 00 min
